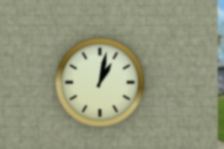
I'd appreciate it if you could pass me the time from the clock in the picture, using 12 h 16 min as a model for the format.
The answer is 1 h 02 min
